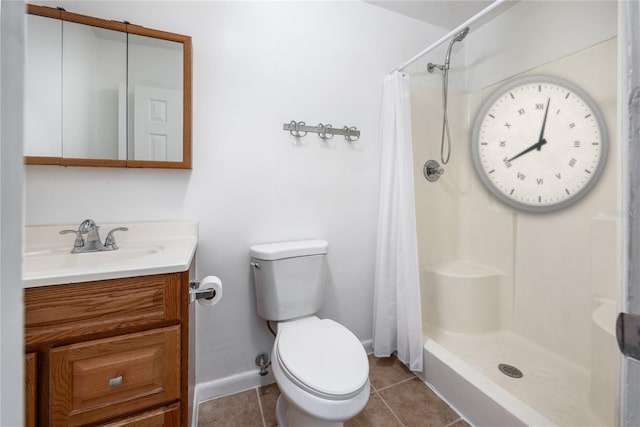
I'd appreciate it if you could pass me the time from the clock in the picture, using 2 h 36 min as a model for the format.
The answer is 8 h 02 min
